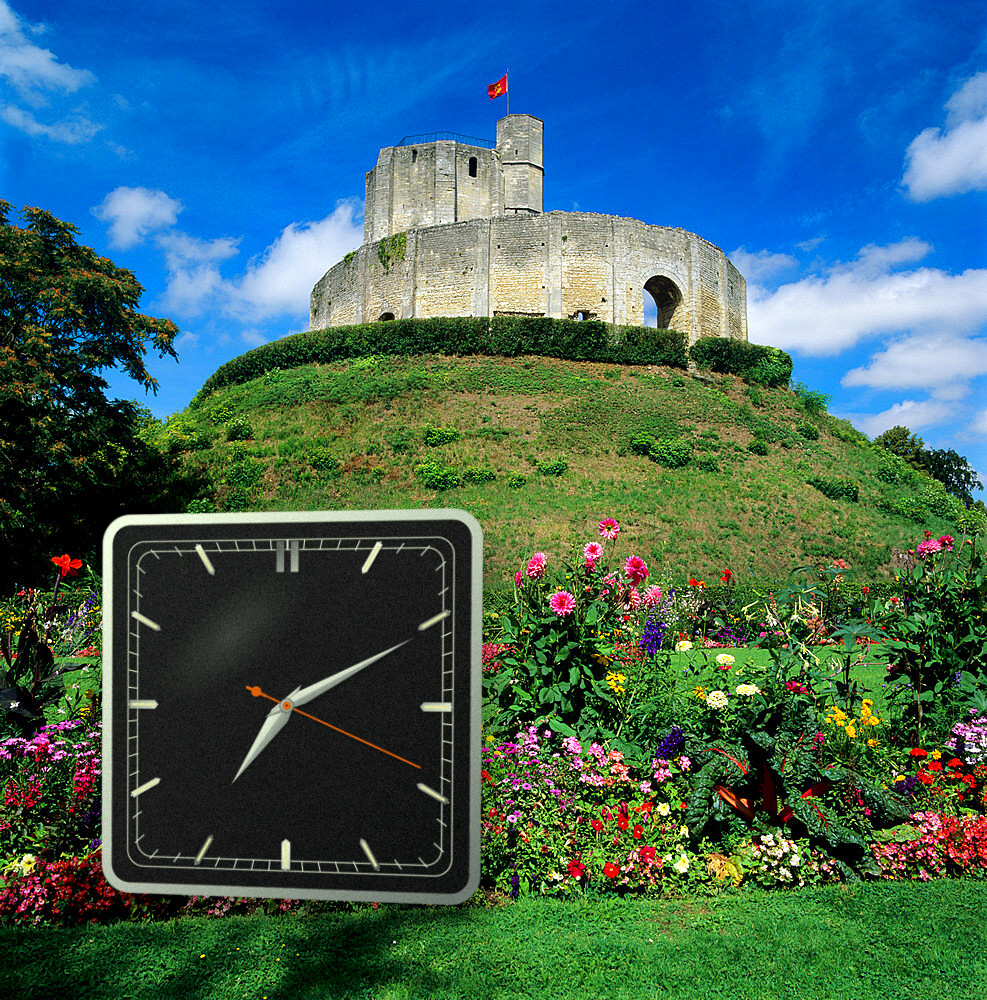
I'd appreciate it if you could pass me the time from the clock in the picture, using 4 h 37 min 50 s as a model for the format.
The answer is 7 h 10 min 19 s
